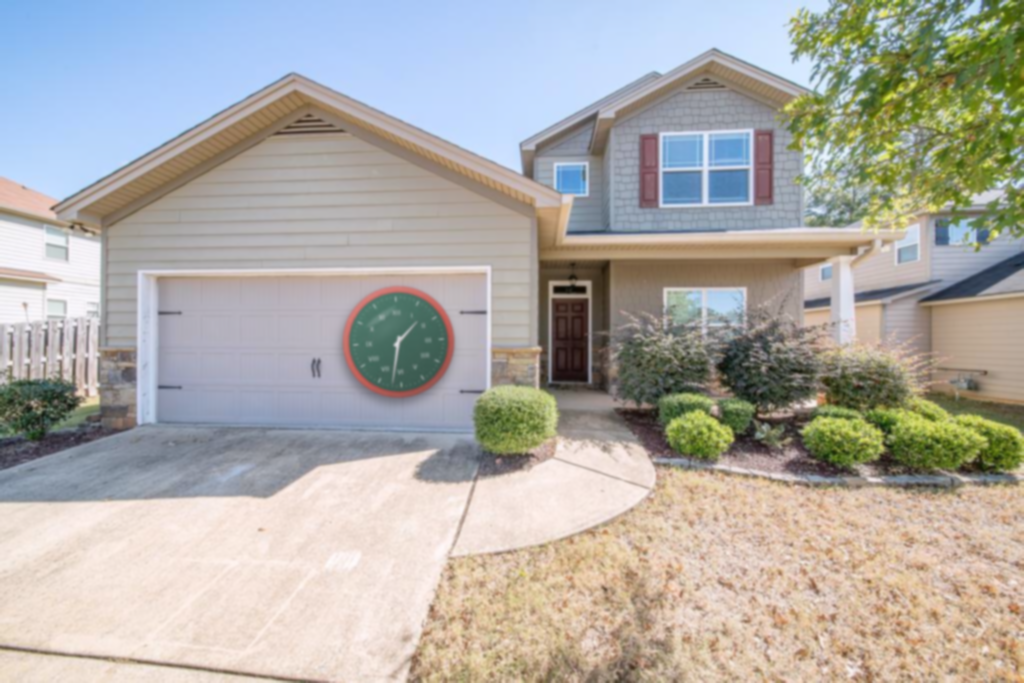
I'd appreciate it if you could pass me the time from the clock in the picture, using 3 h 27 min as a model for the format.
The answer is 1 h 32 min
